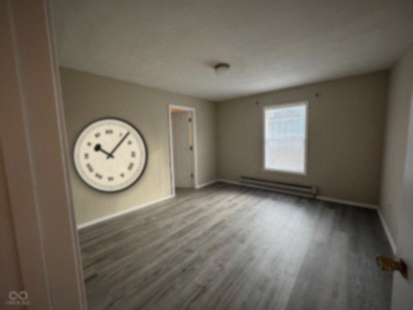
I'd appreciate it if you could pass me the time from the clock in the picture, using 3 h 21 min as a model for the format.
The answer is 10 h 07 min
